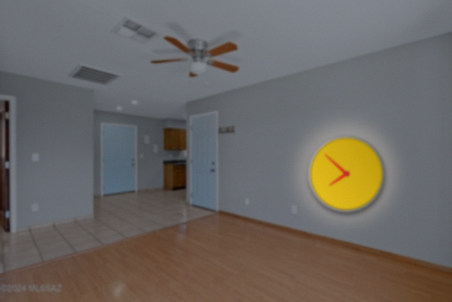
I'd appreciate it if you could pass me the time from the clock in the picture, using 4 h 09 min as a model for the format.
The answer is 7 h 52 min
